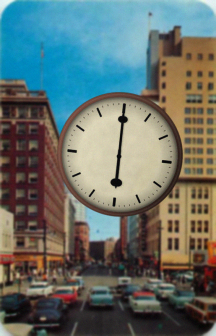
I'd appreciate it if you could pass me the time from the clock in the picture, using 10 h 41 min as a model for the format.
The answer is 6 h 00 min
